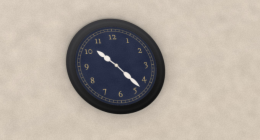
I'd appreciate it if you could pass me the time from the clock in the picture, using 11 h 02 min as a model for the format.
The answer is 10 h 23 min
